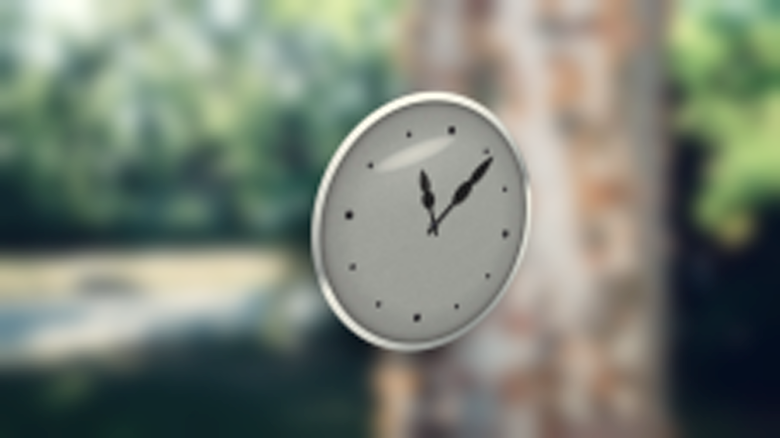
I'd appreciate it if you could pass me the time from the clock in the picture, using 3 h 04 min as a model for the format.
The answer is 11 h 06 min
